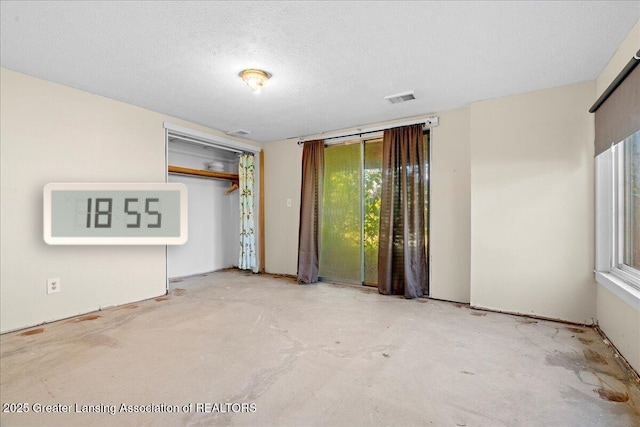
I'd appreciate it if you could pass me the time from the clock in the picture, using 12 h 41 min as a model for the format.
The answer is 18 h 55 min
